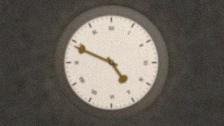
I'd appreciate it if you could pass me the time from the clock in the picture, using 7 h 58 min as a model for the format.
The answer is 4 h 49 min
